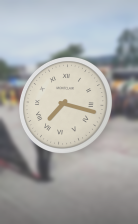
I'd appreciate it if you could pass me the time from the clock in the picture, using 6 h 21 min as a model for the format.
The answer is 7 h 17 min
